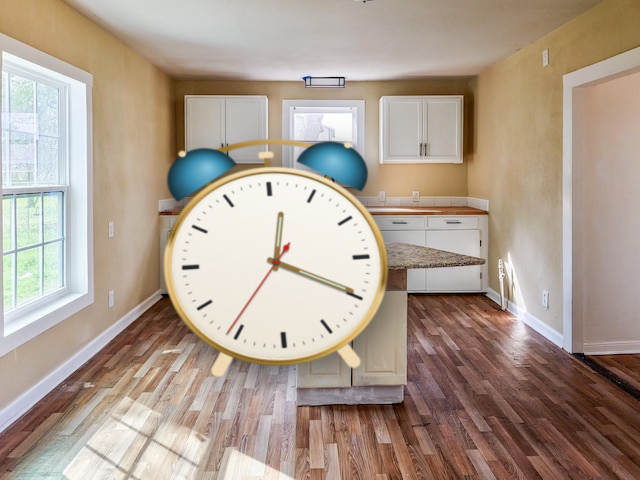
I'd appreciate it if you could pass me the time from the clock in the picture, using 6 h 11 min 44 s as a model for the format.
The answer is 12 h 19 min 36 s
